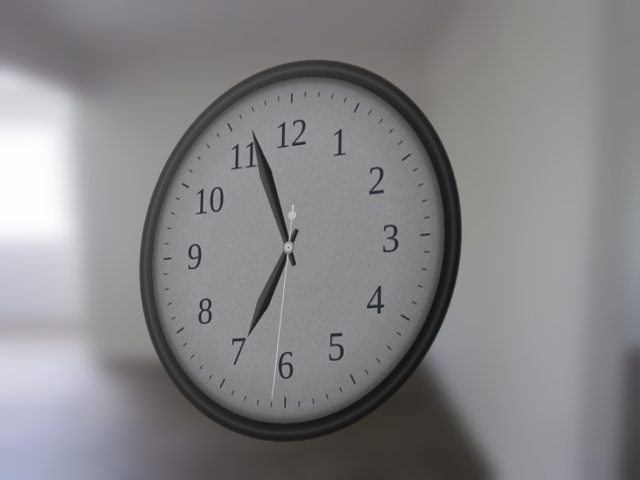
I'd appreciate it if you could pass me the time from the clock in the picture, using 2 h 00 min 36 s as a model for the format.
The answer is 6 h 56 min 31 s
